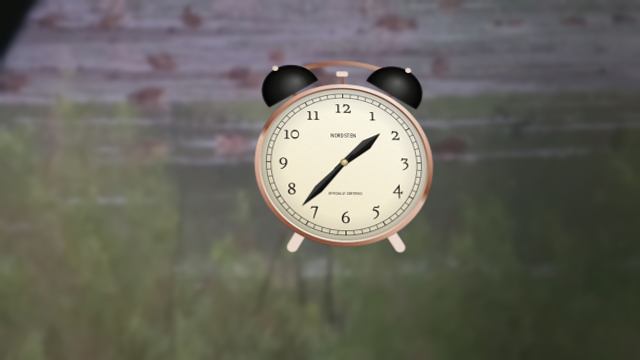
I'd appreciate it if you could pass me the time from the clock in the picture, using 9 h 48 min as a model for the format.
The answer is 1 h 37 min
